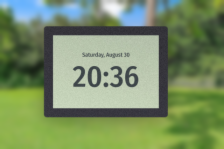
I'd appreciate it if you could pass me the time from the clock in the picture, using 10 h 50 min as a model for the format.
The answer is 20 h 36 min
